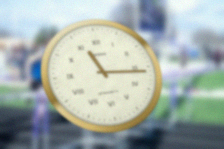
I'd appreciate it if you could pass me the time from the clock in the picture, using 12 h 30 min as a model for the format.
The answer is 11 h 16 min
